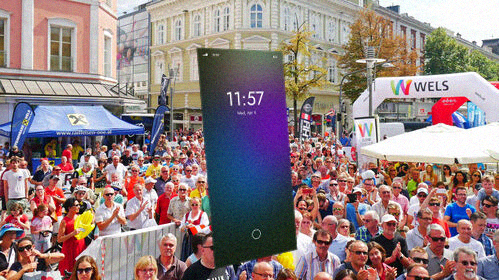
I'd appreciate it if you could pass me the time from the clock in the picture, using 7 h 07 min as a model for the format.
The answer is 11 h 57 min
